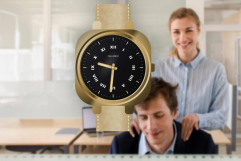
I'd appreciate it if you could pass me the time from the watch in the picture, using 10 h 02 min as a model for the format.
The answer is 9 h 31 min
